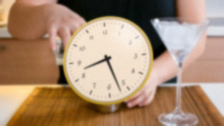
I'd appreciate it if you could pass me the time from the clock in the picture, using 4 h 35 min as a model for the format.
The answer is 8 h 27 min
